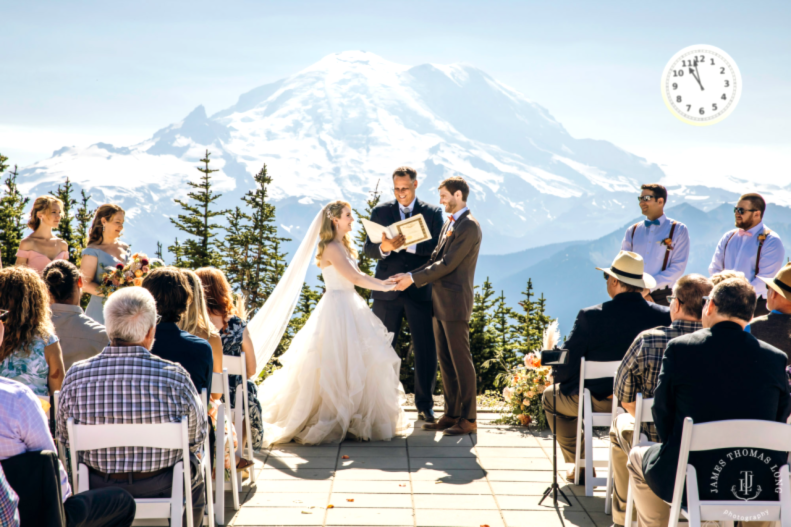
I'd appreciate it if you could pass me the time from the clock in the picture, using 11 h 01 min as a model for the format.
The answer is 10 h 58 min
